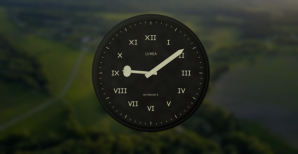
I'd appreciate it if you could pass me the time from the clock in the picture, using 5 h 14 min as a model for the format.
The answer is 9 h 09 min
